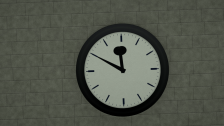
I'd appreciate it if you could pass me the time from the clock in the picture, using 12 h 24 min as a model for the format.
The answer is 11 h 50 min
